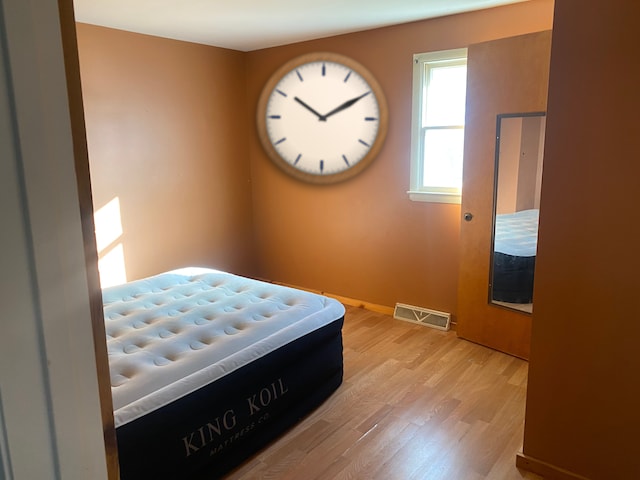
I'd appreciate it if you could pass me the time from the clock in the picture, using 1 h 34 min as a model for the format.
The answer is 10 h 10 min
